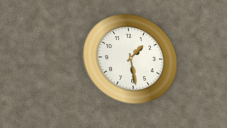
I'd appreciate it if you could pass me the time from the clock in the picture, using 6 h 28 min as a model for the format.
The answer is 1 h 29 min
